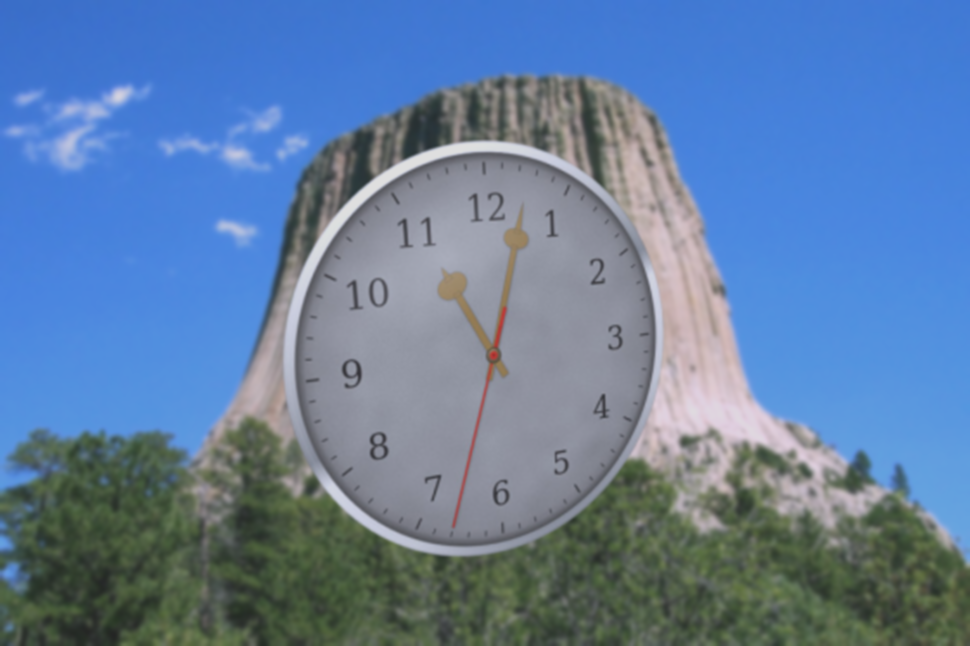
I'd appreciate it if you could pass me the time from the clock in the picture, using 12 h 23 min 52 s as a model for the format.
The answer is 11 h 02 min 33 s
